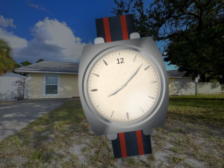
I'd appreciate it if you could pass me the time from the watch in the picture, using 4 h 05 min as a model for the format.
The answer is 8 h 08 min
